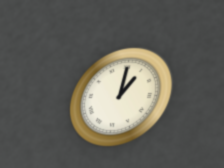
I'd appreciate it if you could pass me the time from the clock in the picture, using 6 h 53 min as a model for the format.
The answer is 1 h 00 min
